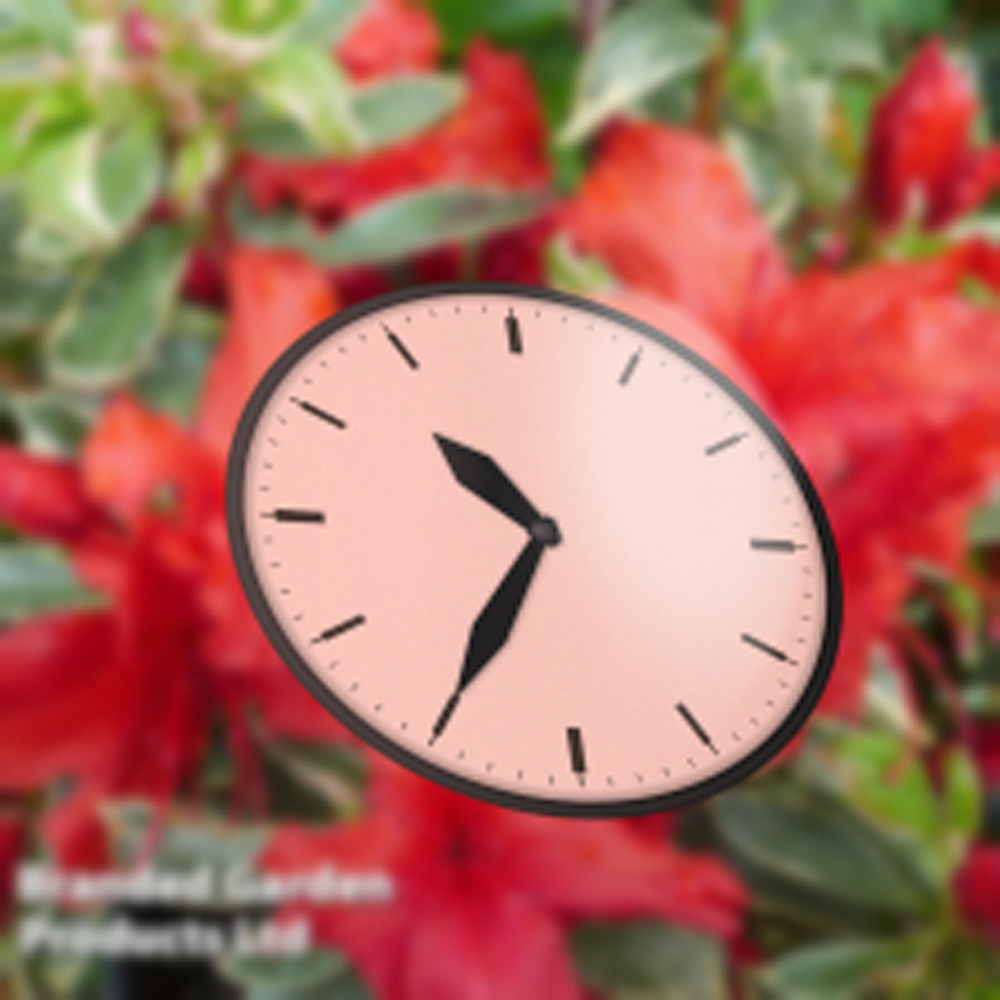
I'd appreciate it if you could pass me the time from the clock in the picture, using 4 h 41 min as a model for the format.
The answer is 10 h 35 min
